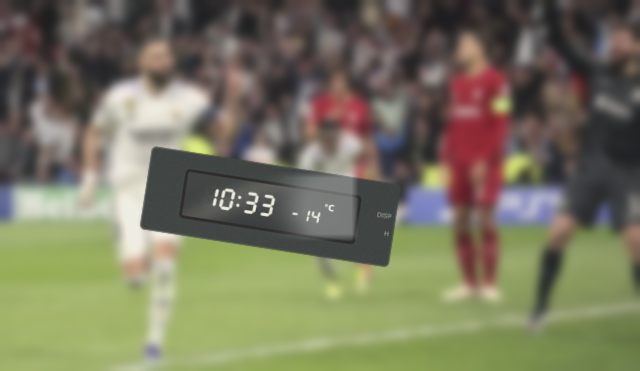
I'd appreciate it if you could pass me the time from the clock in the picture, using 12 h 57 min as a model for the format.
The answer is 10 h 33 min
